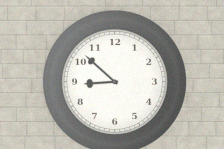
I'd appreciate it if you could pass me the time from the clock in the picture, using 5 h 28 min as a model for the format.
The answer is 8 h 52 min
